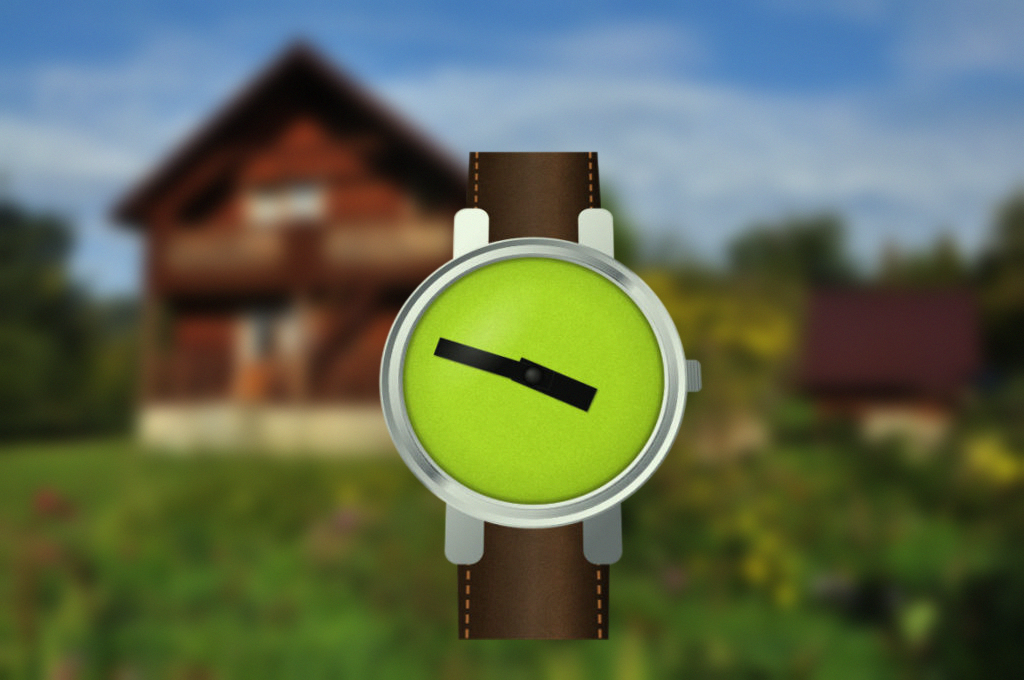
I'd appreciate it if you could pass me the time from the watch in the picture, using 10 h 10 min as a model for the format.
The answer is 3 h 48 min
